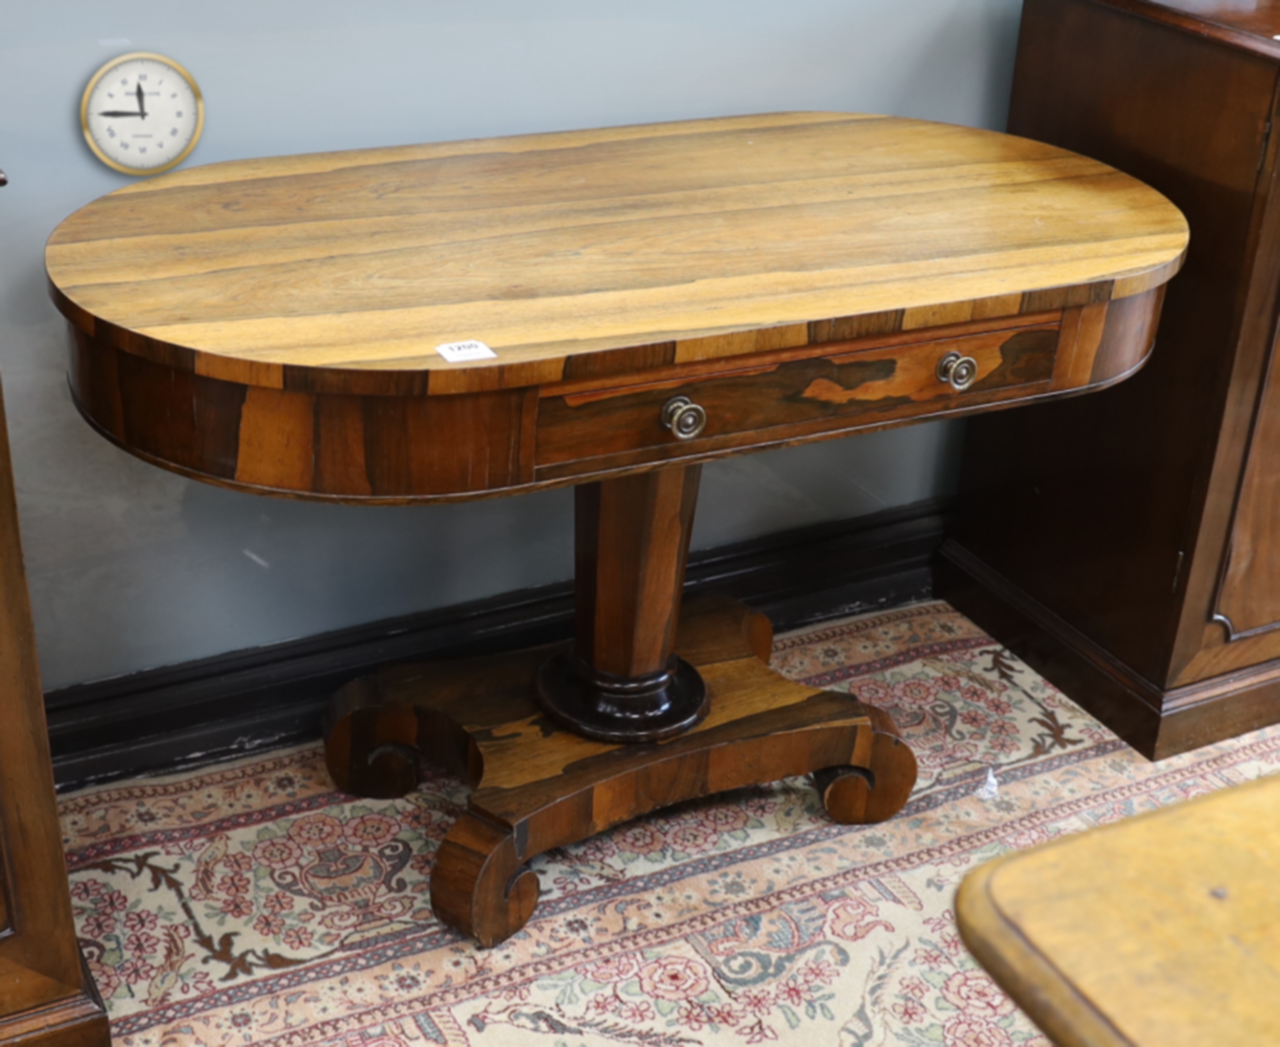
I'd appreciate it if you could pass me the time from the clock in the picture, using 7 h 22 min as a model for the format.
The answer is 11 h 45 min
